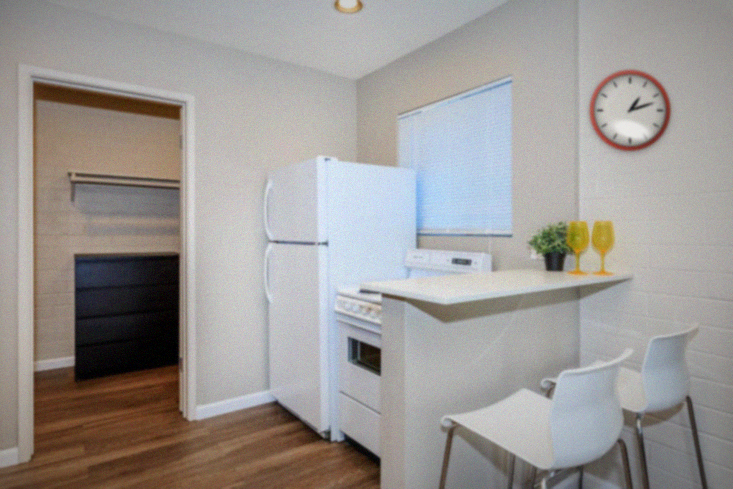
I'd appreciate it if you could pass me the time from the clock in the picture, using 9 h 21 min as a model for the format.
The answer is 1 h 12 min
